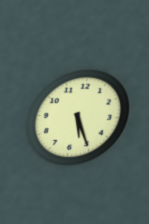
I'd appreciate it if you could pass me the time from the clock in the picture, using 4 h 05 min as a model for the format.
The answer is 5 h 25 min
